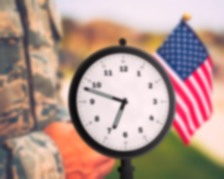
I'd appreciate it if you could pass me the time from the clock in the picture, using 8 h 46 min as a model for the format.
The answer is 6 h 48 min
